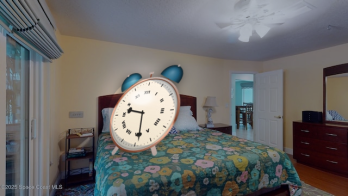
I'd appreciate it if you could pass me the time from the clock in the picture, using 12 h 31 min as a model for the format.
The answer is 9 h 29 min
